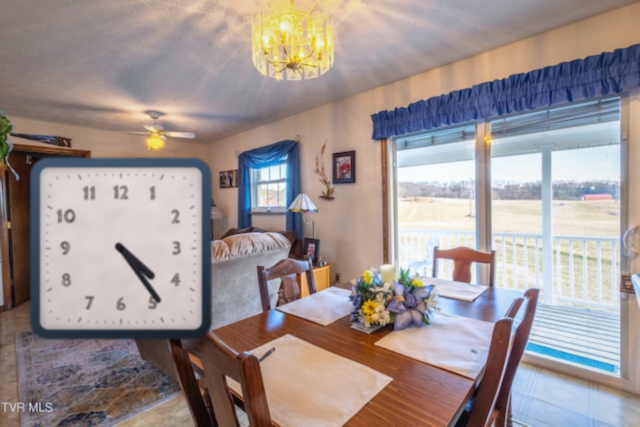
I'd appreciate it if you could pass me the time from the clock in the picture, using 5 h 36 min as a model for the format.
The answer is 4 h 24 min
